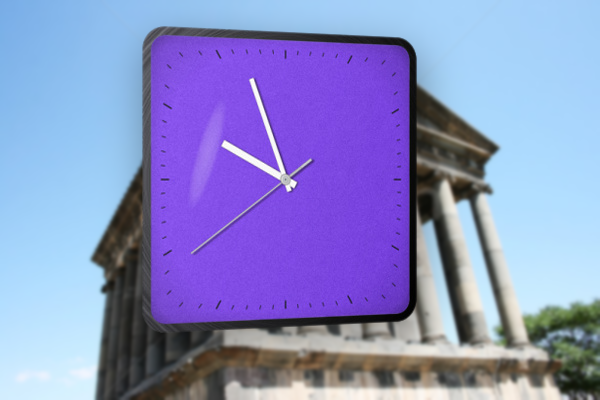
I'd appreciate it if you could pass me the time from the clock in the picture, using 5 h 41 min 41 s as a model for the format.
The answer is 9 h 56 min 39 s
